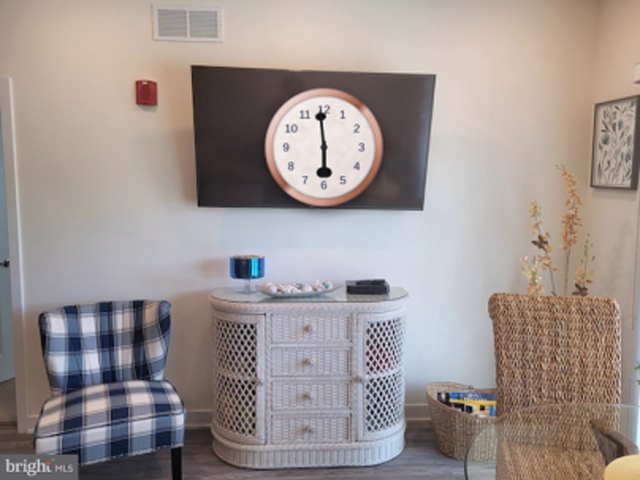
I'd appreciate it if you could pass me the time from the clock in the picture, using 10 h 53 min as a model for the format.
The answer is 5 h 59 min
